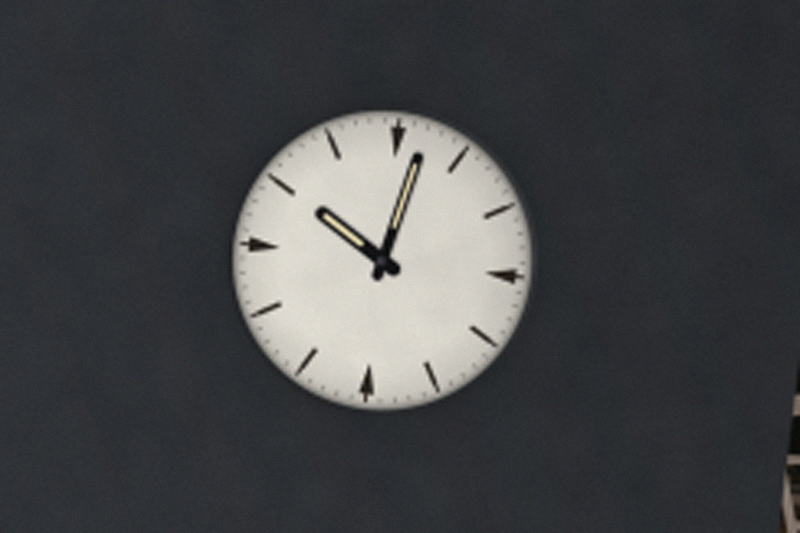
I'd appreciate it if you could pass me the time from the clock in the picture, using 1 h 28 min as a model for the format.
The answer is 10 h 02 min
